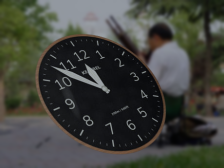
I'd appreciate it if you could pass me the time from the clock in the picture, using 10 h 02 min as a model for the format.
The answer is 11 h 53 min
